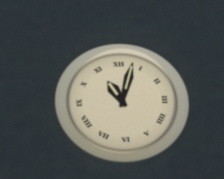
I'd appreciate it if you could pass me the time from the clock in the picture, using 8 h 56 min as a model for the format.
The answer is 11 h 03 min
